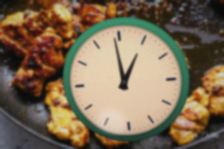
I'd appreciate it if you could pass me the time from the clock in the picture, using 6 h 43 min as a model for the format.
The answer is 12 h 59 min
